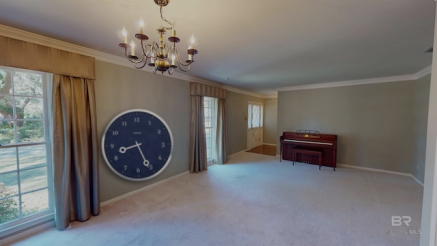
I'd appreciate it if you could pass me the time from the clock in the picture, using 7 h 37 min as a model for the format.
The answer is 8 h 26 min
